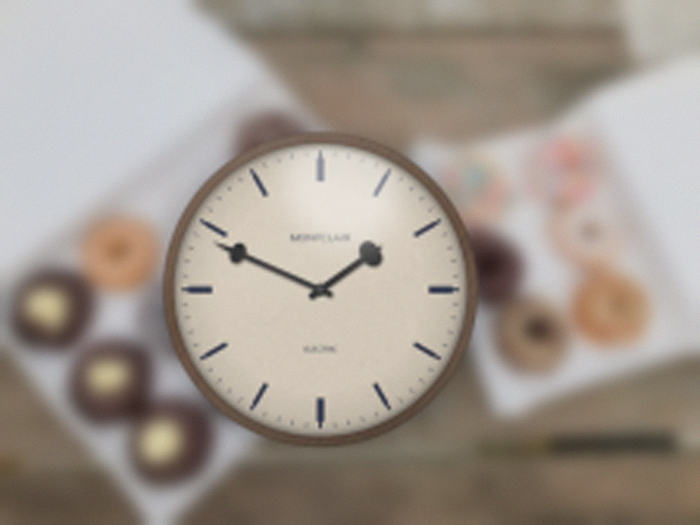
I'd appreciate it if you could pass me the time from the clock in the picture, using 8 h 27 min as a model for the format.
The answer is 1 h 49 min
